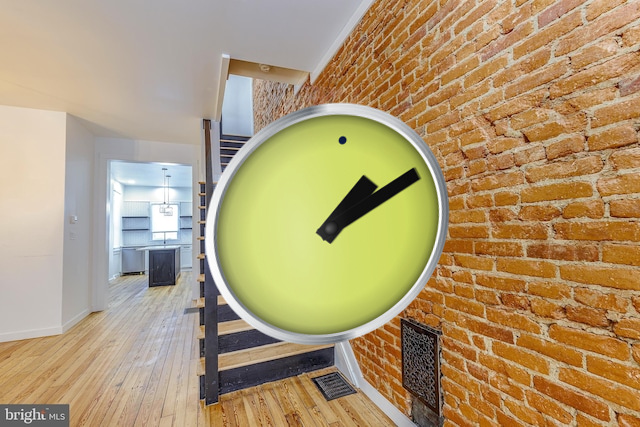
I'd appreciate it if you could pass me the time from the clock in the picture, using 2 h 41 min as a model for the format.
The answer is 1 h 09 min
